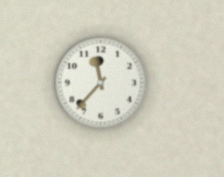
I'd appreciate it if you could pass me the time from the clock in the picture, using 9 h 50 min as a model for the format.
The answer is 11 h 37 min
